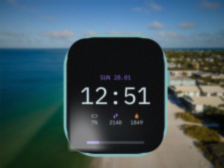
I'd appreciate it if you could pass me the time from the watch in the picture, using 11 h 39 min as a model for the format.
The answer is 12 h 51 min
